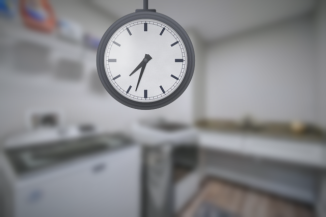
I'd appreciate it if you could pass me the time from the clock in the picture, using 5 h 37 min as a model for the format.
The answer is 7 h 33 min
